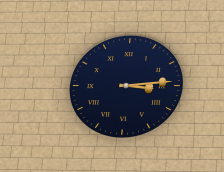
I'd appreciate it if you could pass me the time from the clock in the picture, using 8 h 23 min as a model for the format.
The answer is 3 h 14 min
